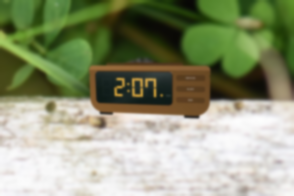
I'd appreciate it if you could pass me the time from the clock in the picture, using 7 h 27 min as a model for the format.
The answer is 2 h 07 min
